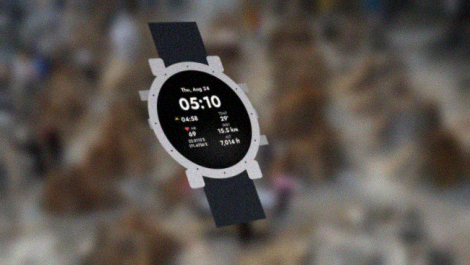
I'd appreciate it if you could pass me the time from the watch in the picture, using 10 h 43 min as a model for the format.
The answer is 5 h 10 min
